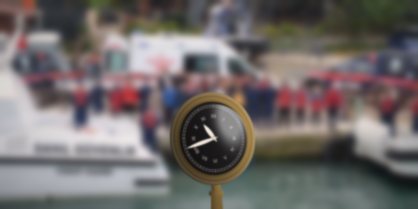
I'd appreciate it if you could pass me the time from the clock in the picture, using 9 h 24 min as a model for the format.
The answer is 10 h 42 min
